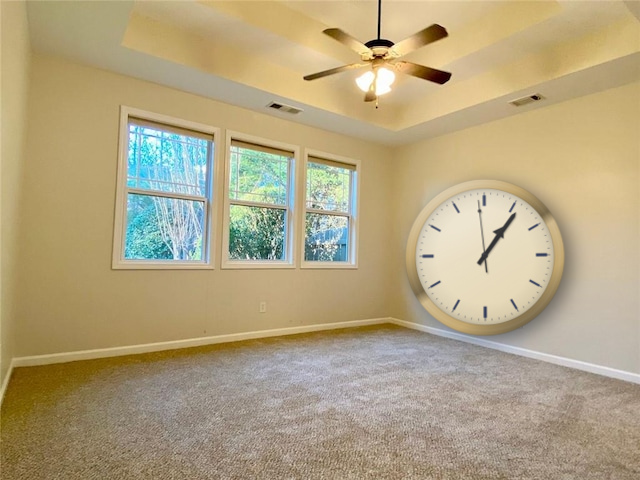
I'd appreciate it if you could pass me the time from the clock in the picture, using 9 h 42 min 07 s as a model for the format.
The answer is 1 h 05 min 59 s
